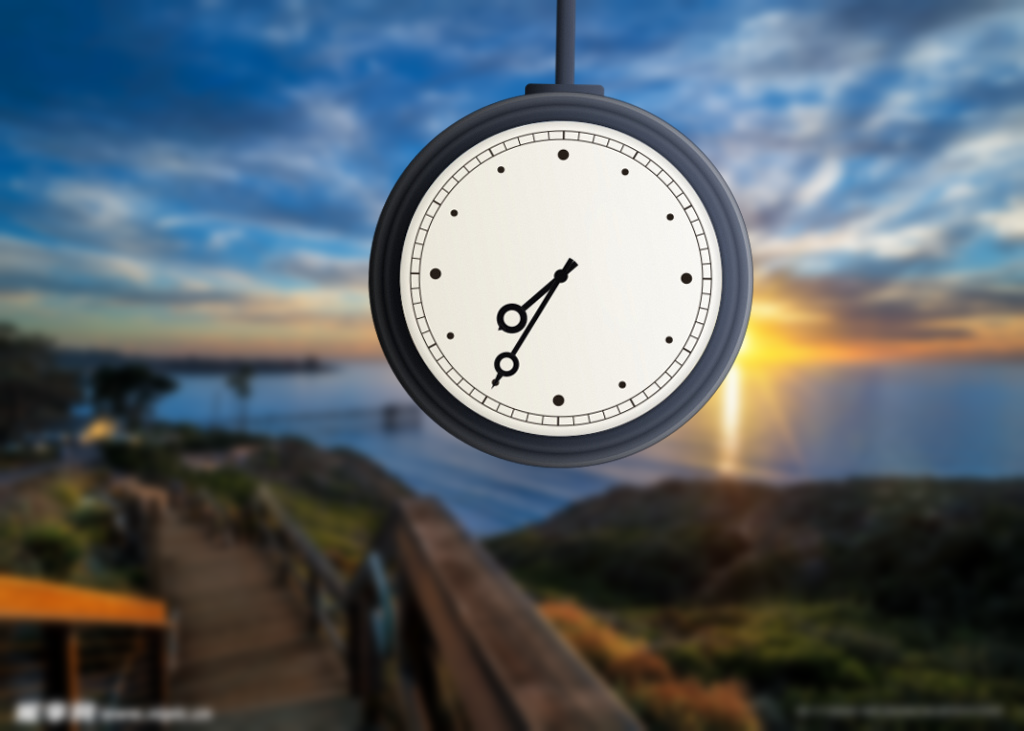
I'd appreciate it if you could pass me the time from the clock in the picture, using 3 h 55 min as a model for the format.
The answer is 7 h 35 min
